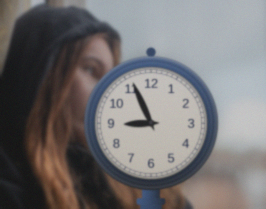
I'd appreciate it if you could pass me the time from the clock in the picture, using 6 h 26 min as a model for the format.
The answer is 8 h 56 min
